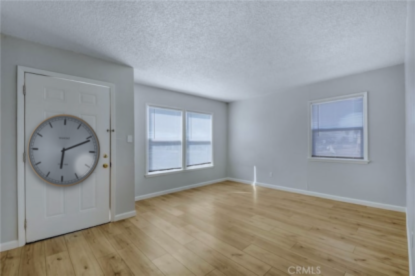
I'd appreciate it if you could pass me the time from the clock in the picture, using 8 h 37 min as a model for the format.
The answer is 6 h 11 min
